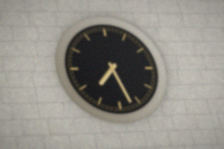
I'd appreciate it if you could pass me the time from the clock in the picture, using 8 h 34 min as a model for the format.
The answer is 7 h 27 min
